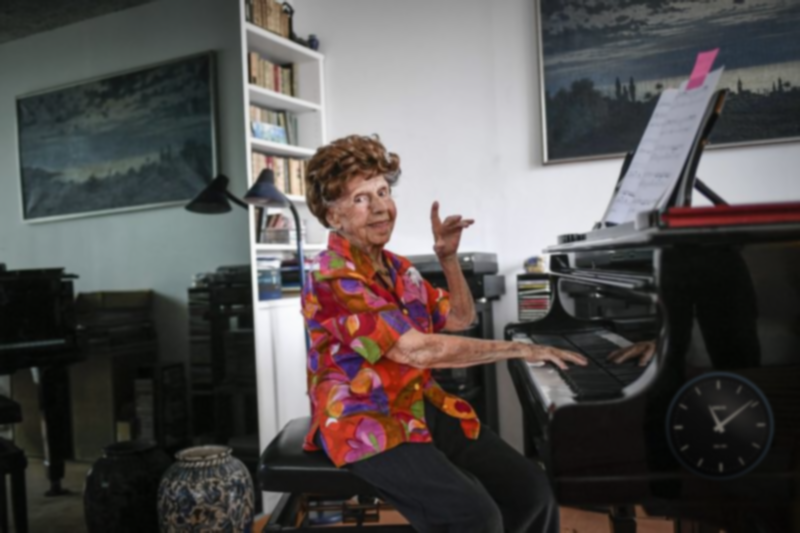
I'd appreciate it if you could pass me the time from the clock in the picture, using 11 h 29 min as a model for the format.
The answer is 11 h 09 min
